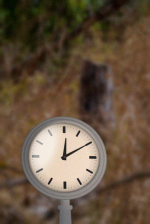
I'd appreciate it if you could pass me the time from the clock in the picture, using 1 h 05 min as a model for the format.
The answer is 12 h 10 min
